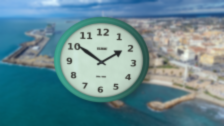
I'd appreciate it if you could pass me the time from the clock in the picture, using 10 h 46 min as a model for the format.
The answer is 1 h 51 min
